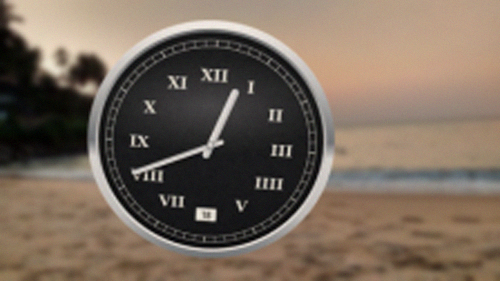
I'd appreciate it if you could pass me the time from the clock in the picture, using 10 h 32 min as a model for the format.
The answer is 12 h 41 min
